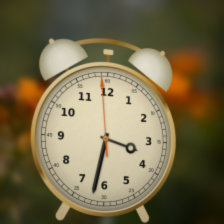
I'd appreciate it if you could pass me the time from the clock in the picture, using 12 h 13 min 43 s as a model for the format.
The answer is 3 h 31 min 59 s
